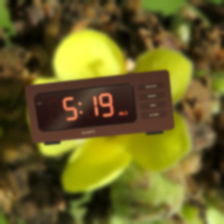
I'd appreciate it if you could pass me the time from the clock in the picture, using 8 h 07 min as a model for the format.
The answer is 5 h 19 min
